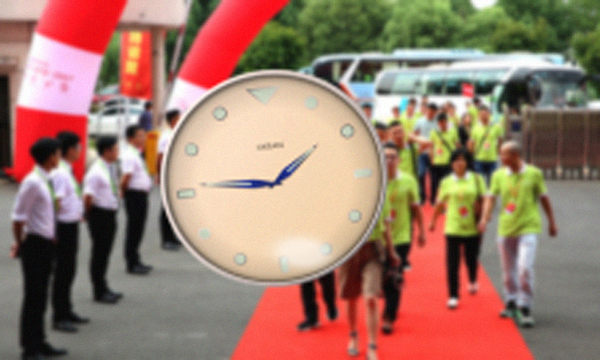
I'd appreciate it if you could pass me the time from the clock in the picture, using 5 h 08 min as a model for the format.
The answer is 1 h 46 min
